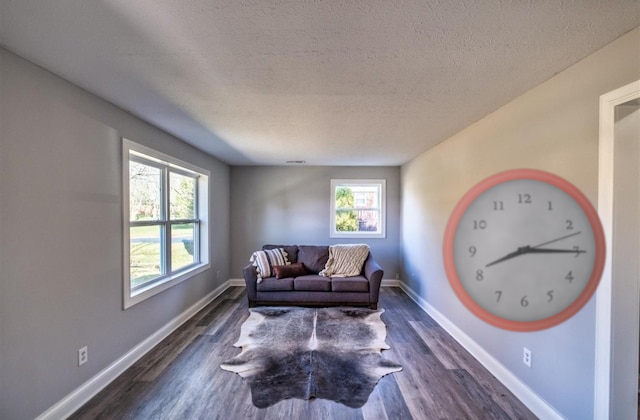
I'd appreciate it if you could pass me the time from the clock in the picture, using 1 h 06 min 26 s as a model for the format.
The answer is 8 h 15 min 12 s
